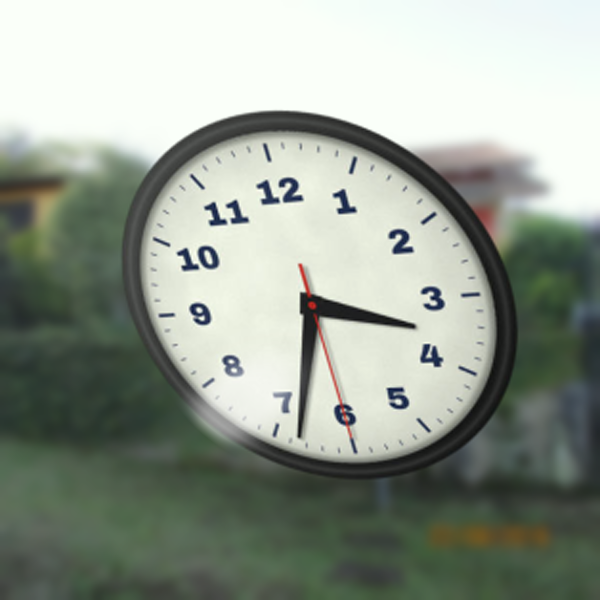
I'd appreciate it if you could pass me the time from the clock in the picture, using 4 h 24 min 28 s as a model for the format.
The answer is 3 h 33 min 30 s
